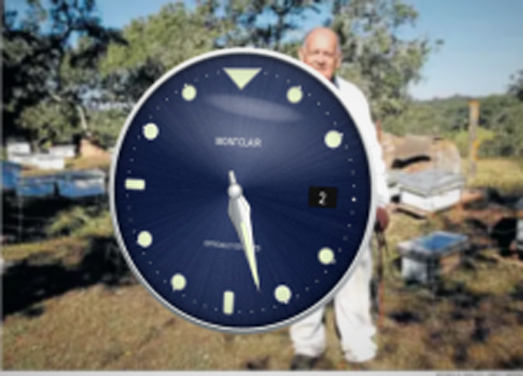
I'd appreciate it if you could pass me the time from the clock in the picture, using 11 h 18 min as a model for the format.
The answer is 5 h 27 min
